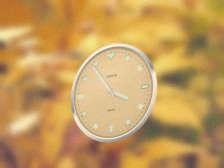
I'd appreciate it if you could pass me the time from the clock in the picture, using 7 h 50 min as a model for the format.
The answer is 3 h 54 min
